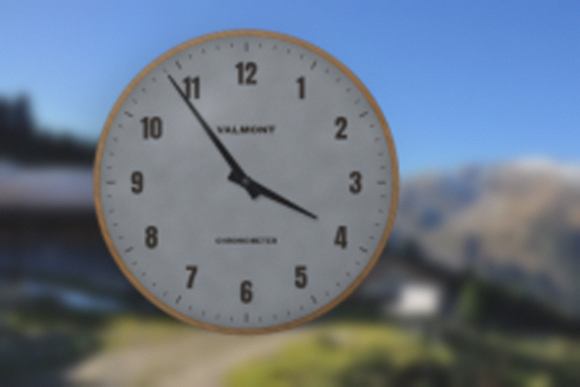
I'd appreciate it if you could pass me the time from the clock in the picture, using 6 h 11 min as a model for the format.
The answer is 3 h 54 min
